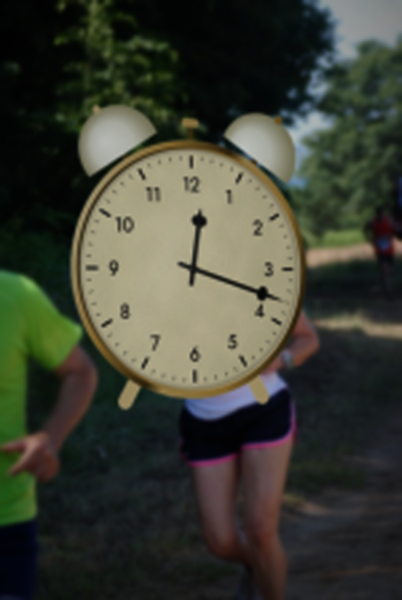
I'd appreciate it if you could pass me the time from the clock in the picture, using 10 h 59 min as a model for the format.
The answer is 12 h 18 min
